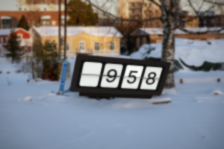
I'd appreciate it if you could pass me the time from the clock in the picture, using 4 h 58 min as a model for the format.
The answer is 9 h 58 min
